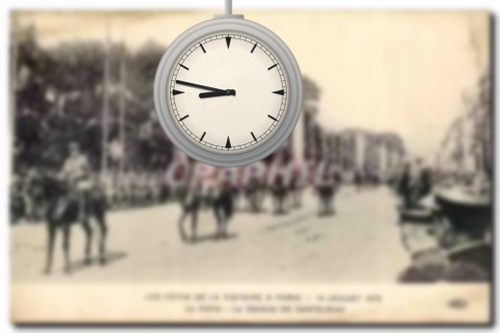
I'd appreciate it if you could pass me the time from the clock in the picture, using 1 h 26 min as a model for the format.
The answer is 8 h 47 min
